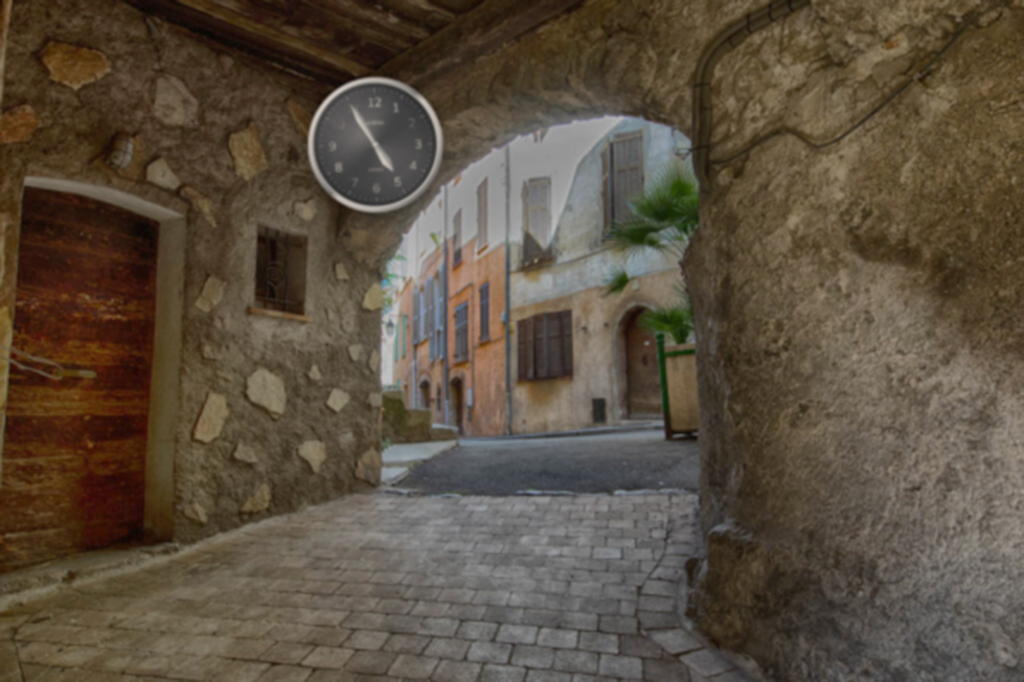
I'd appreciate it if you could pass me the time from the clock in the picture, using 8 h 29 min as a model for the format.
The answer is 4 h 55 min
